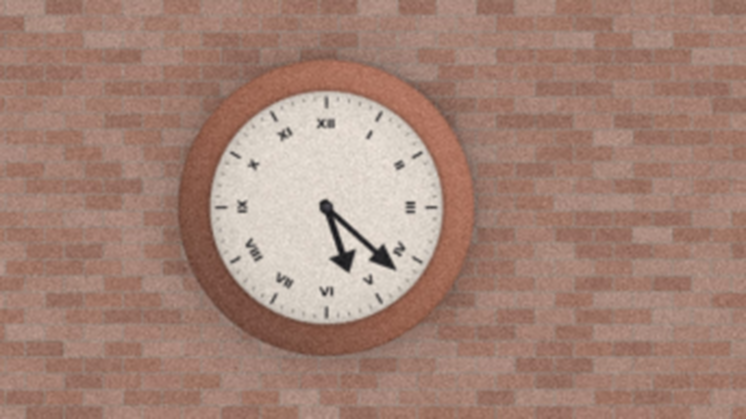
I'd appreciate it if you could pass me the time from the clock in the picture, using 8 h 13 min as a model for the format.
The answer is 5 h 22 min
